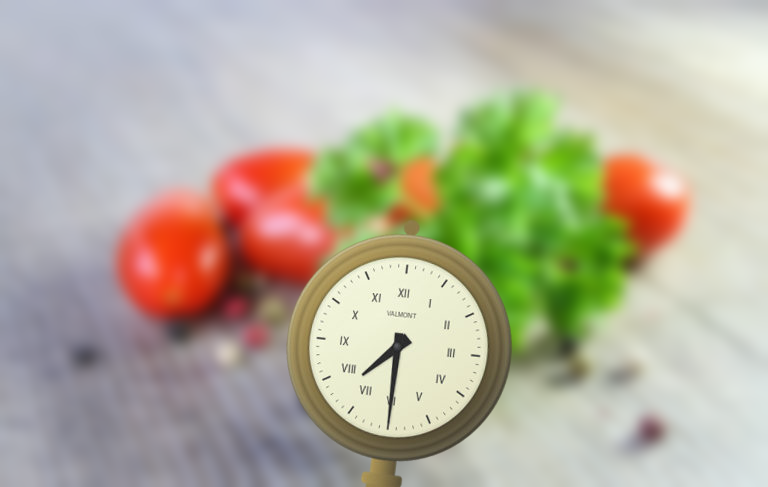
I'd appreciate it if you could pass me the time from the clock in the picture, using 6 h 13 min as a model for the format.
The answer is 7 h 30 min
